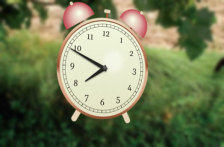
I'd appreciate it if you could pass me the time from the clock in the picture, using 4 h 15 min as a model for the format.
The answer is 7 h 49 min
